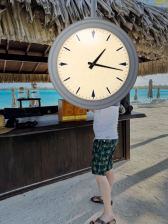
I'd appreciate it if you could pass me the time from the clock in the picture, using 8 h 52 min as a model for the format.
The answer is 1 h 17 min
